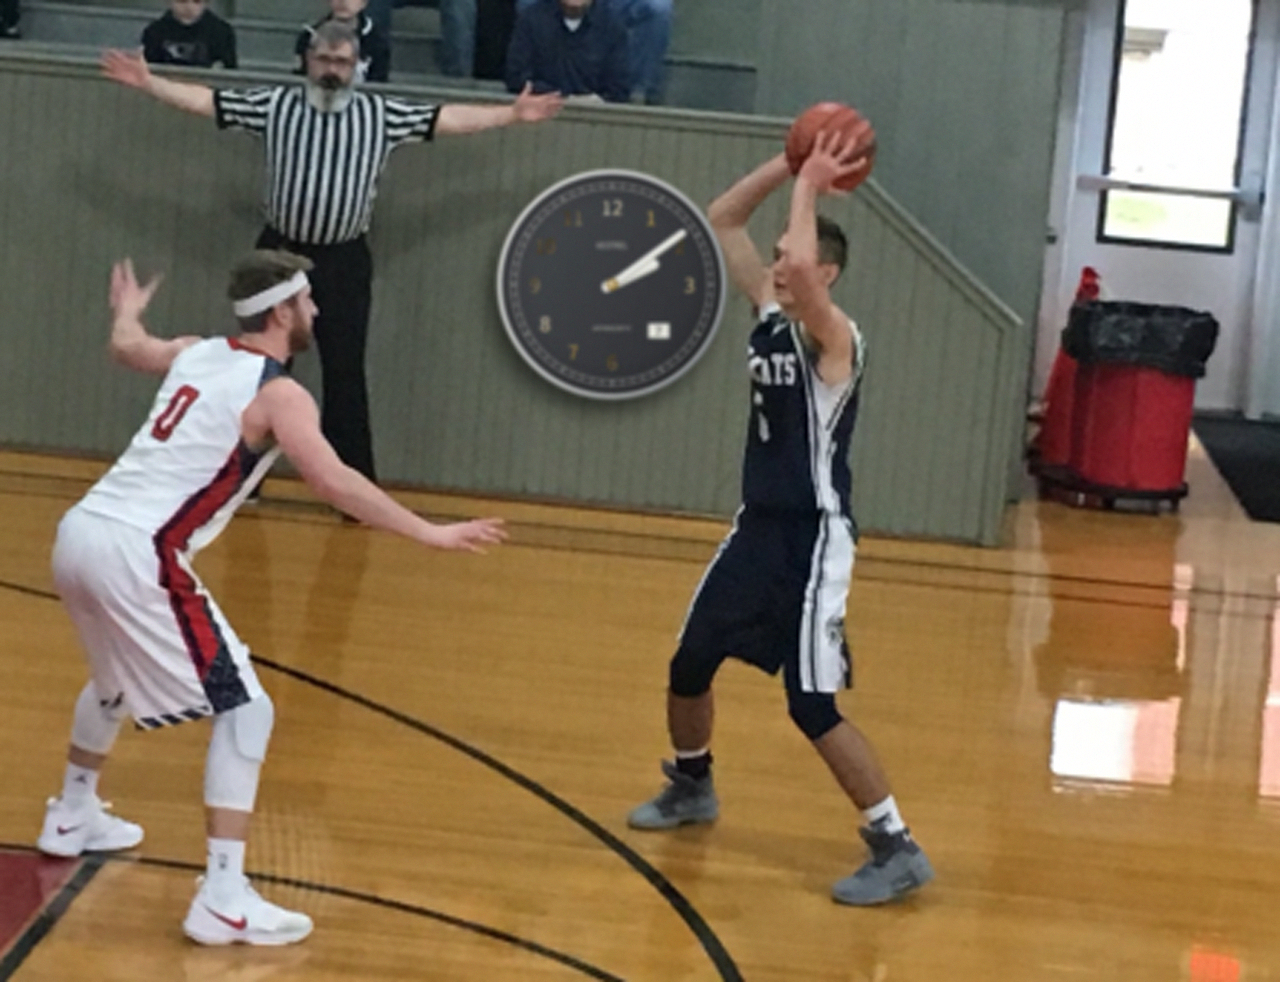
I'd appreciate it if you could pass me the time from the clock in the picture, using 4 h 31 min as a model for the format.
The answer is 2 h 09 min
